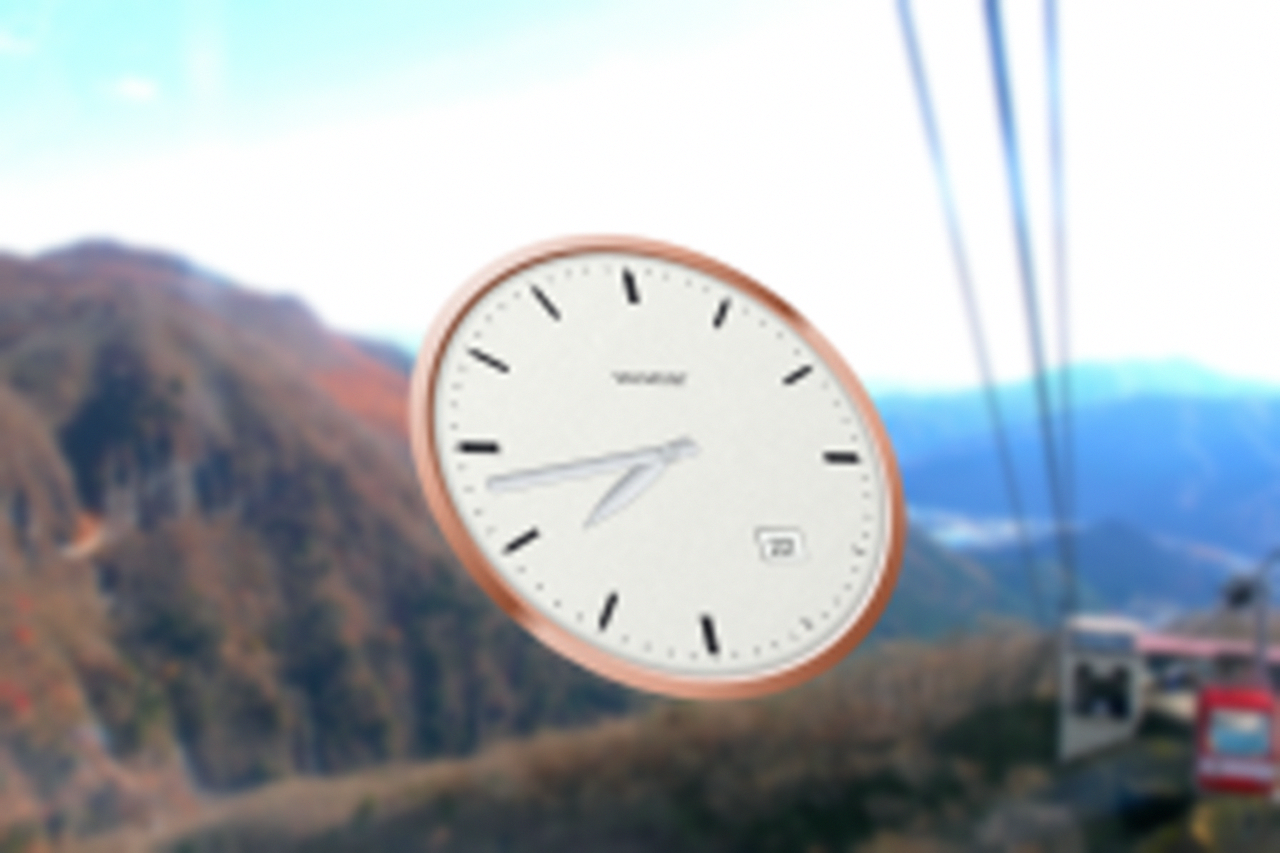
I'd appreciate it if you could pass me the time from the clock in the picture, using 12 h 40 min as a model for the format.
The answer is 7 h 43 min
